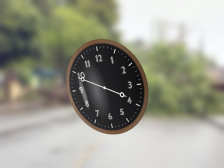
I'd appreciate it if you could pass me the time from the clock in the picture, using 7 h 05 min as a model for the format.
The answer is 3 h 49 min
